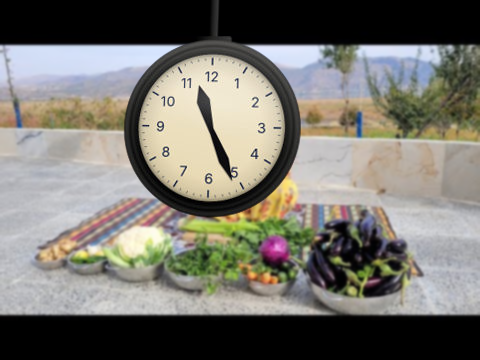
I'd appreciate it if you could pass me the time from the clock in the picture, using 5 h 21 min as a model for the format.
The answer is 11 h 26 min
